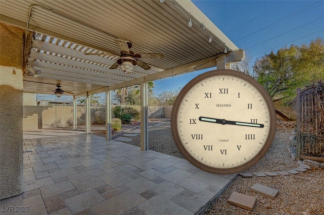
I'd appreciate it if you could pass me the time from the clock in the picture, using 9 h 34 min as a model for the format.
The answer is 9 h 16 min
